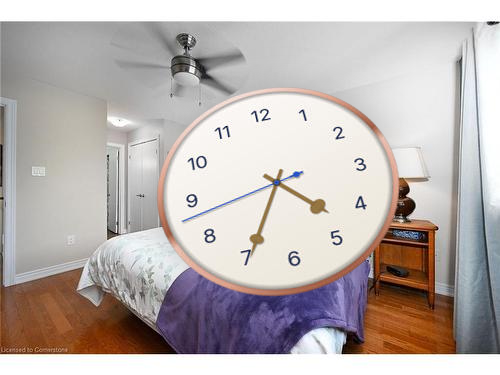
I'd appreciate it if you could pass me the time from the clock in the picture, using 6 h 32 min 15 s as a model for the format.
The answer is 4 h 34 min 43 s
